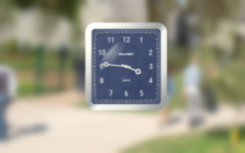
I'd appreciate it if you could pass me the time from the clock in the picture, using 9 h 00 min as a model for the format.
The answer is 3 h 46 min
